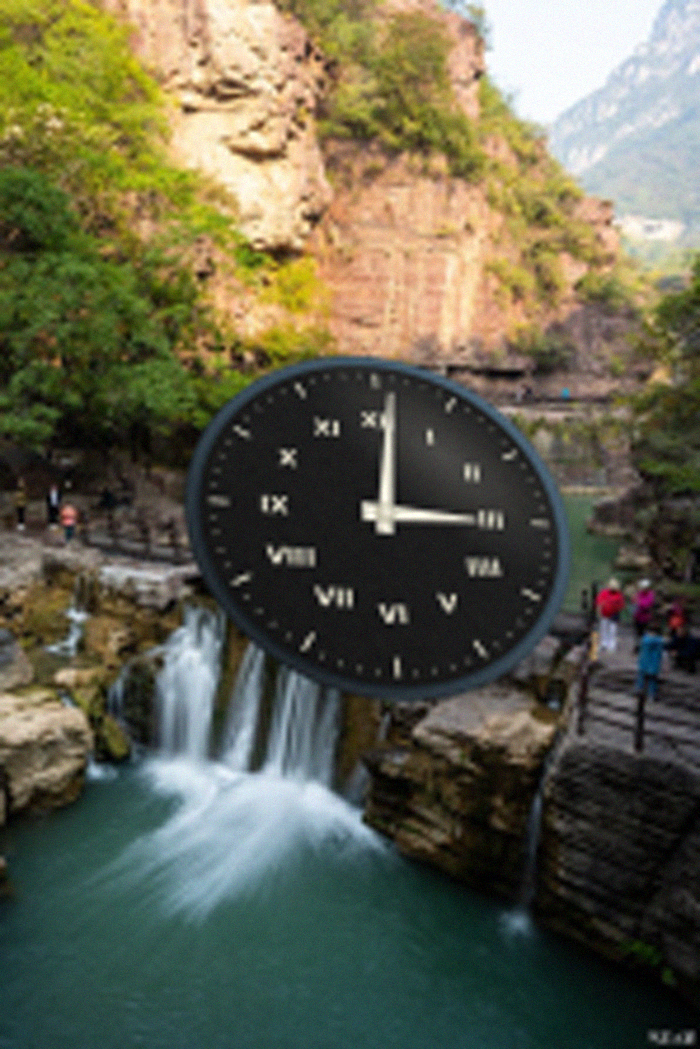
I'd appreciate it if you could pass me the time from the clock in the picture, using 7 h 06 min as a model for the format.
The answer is 3 h 01 min
